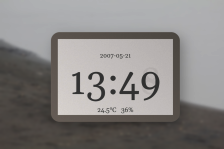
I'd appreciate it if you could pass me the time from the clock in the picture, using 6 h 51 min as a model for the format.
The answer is 13 h 49 min
